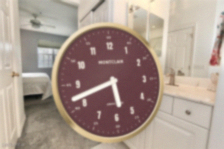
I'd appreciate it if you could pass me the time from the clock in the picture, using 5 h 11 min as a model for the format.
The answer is 5 h 42 min
